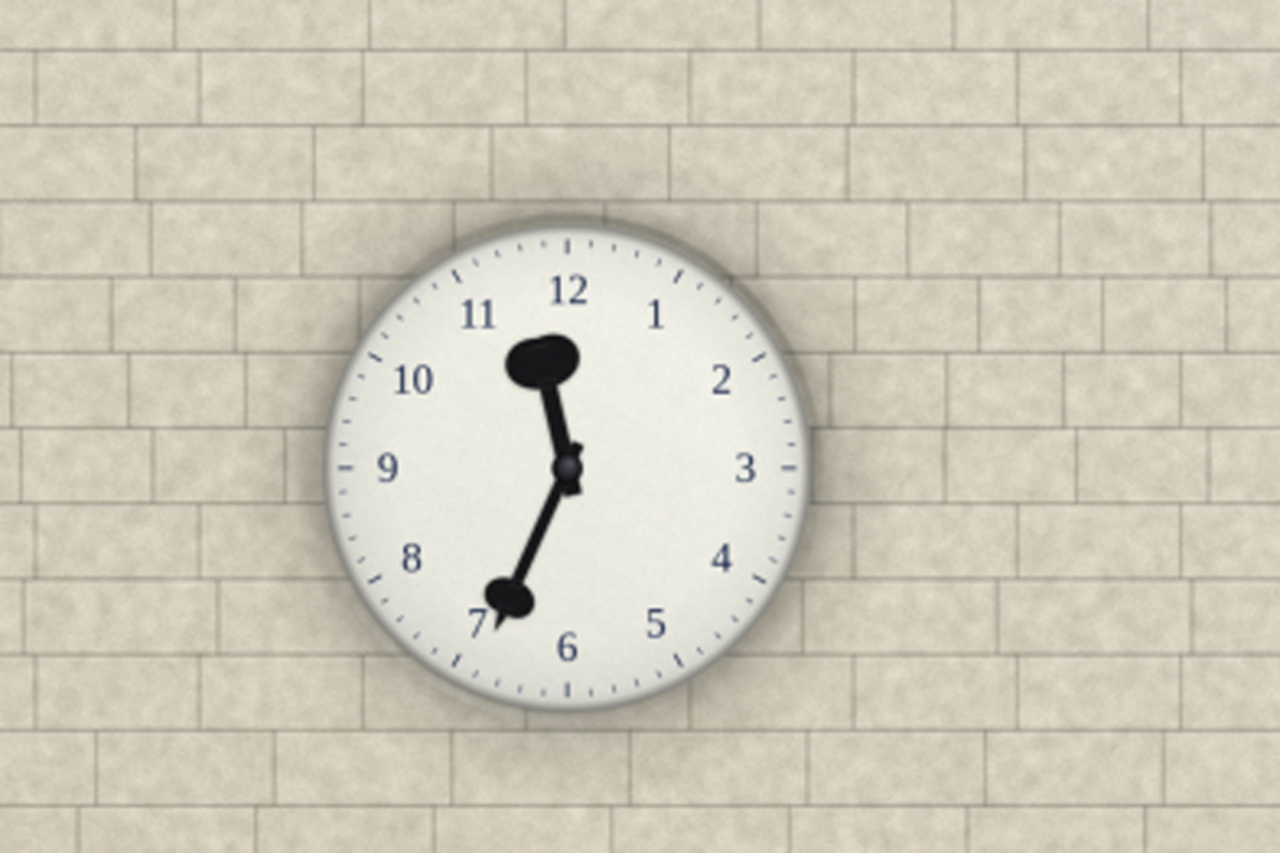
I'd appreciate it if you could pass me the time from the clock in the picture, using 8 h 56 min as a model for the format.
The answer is 11 h 34 min
